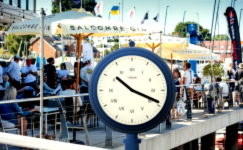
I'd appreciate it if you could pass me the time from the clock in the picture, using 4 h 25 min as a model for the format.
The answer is 10 h 19 min
